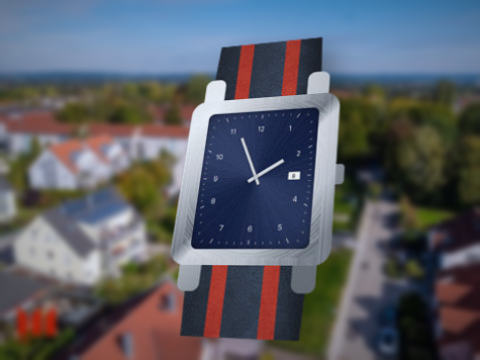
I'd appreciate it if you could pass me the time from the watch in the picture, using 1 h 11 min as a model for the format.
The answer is 1 h 56 min
